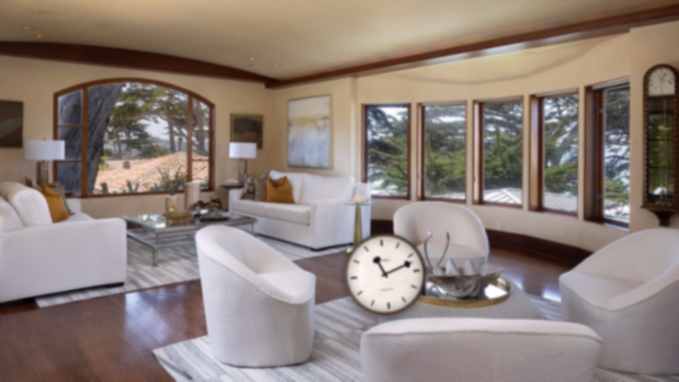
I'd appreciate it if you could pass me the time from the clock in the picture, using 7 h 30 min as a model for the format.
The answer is 11 h 12 min
